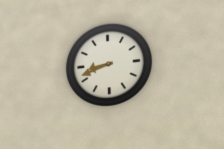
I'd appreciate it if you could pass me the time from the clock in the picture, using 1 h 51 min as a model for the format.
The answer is 8 h 42 min
